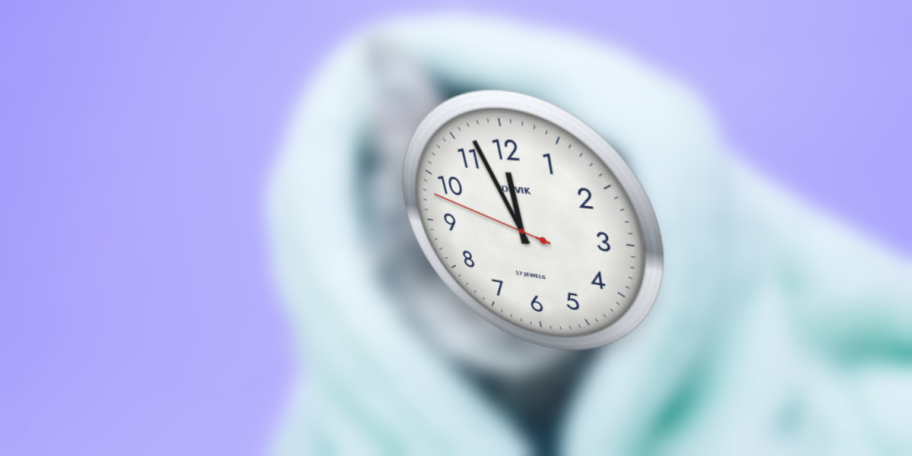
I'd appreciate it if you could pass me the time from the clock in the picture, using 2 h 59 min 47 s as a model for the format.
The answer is 11 h 56 min 48 s
